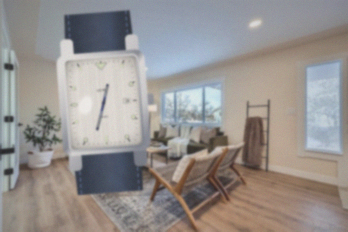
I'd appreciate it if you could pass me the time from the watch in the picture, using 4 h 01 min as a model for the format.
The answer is 12 h 33 min
